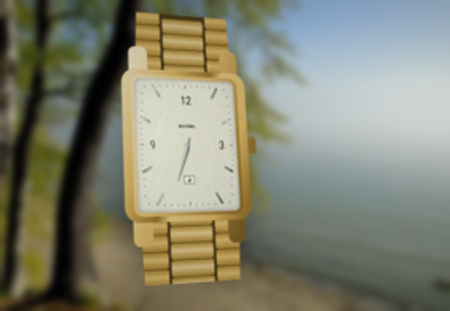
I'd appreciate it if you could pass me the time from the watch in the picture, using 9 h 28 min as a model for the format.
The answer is 6 h 33 min
